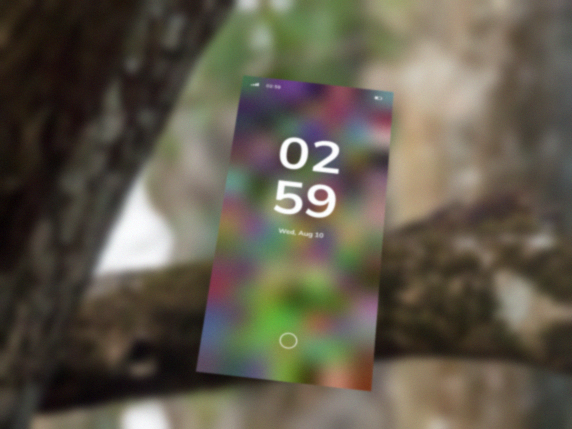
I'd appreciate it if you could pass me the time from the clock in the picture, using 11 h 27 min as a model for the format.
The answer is 2 h 59 min
